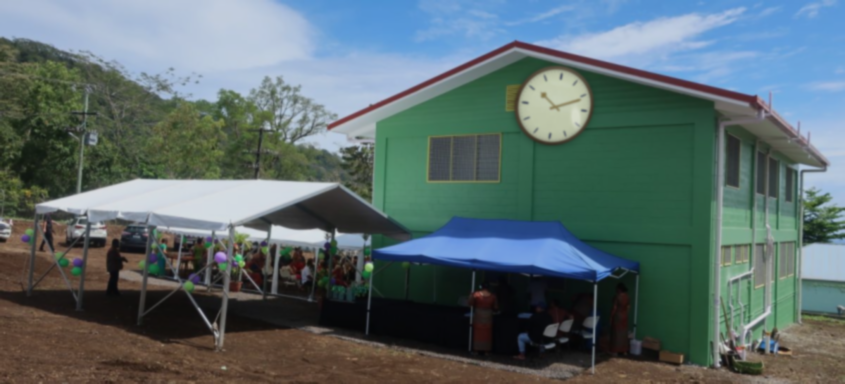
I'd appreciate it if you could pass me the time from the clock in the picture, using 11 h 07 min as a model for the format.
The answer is 10 h 11 min
